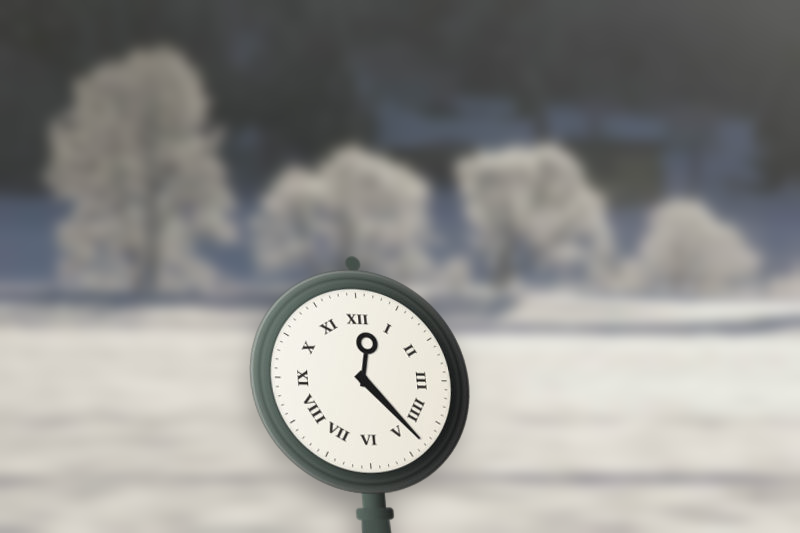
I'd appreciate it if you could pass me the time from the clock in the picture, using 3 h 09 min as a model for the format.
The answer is 12 h 23 min
